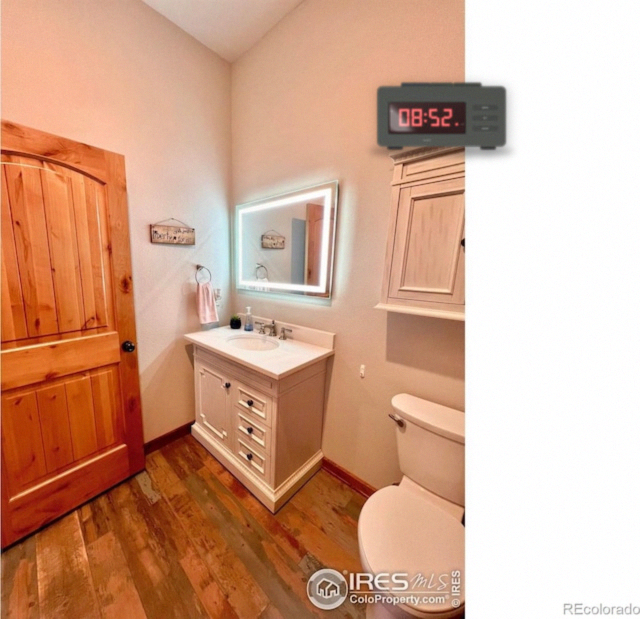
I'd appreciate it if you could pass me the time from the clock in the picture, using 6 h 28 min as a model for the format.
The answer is 8 h 52 min
